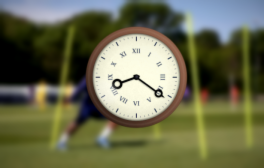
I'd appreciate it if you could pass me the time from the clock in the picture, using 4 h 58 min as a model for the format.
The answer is 8 h 21 min
